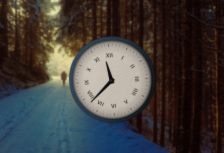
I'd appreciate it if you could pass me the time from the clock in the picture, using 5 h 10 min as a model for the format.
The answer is 11 h 38 min
